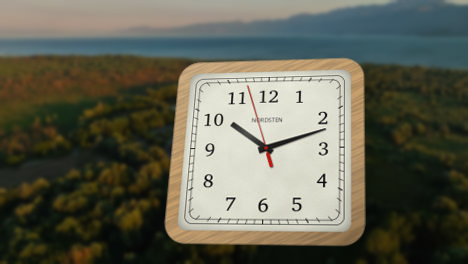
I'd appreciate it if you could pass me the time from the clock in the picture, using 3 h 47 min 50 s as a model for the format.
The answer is 10 h 11 min 57 s
